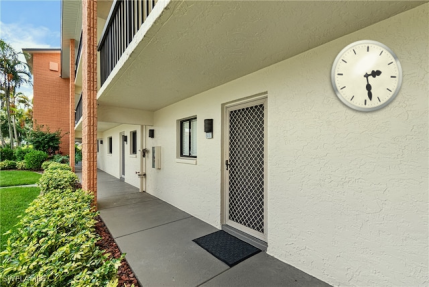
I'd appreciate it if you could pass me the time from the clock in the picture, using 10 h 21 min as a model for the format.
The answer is 2 h 28 min
